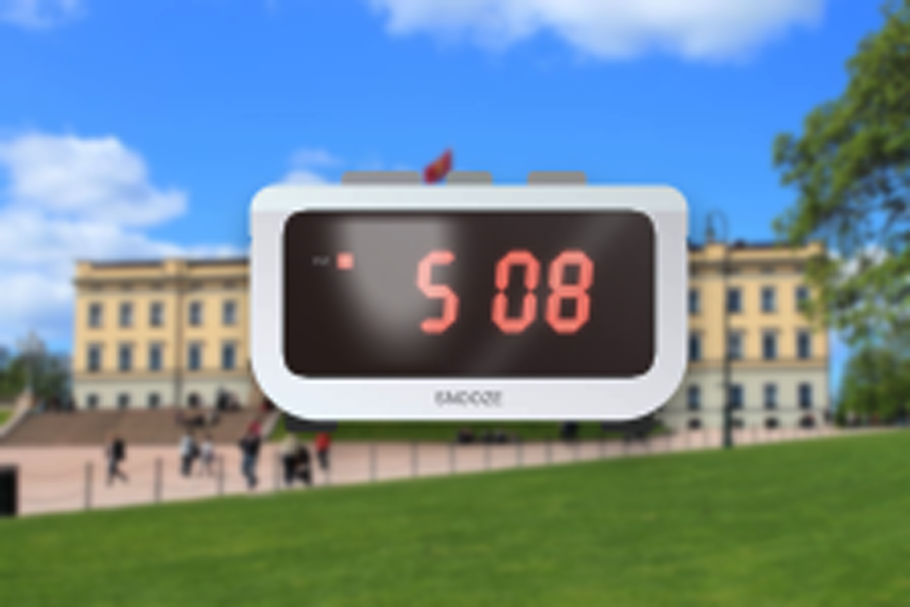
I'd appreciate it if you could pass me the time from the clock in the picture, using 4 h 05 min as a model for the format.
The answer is 5 h 08 min
